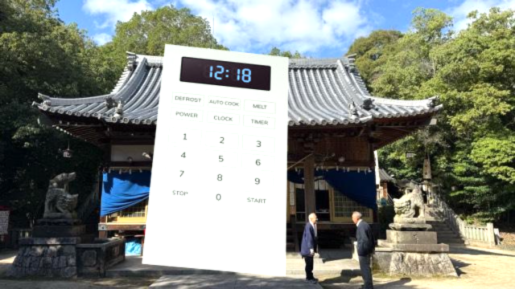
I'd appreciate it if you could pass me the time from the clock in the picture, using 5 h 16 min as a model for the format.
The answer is 12 h 18 min
